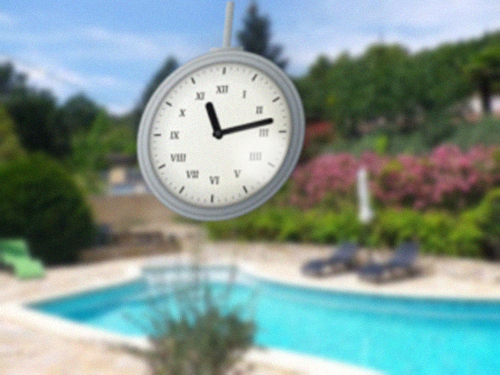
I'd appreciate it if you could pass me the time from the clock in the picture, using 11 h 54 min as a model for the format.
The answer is 11 h 13 min
